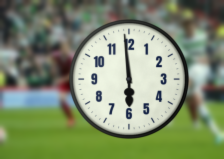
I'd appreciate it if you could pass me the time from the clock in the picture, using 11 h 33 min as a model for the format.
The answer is 5 h 59 min
